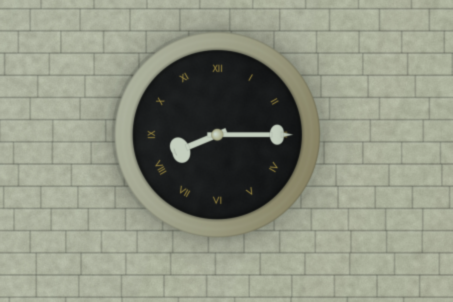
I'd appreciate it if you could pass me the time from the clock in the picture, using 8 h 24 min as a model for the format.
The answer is 8 h 15 min
